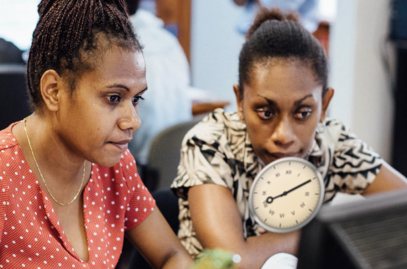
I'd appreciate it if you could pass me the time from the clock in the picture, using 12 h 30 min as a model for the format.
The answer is 8 h 10 min
